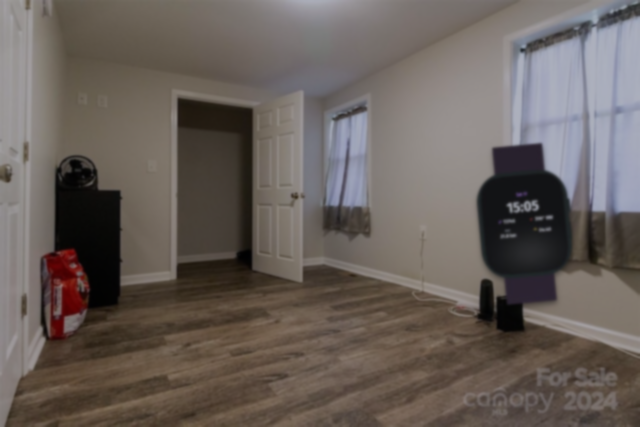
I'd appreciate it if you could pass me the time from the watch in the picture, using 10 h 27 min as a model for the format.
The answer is 15 h 05 min
